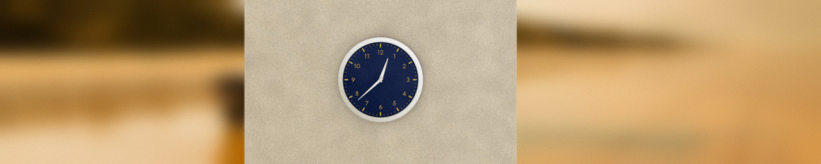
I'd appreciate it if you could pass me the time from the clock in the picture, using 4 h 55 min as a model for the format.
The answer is 12 h 38 min
